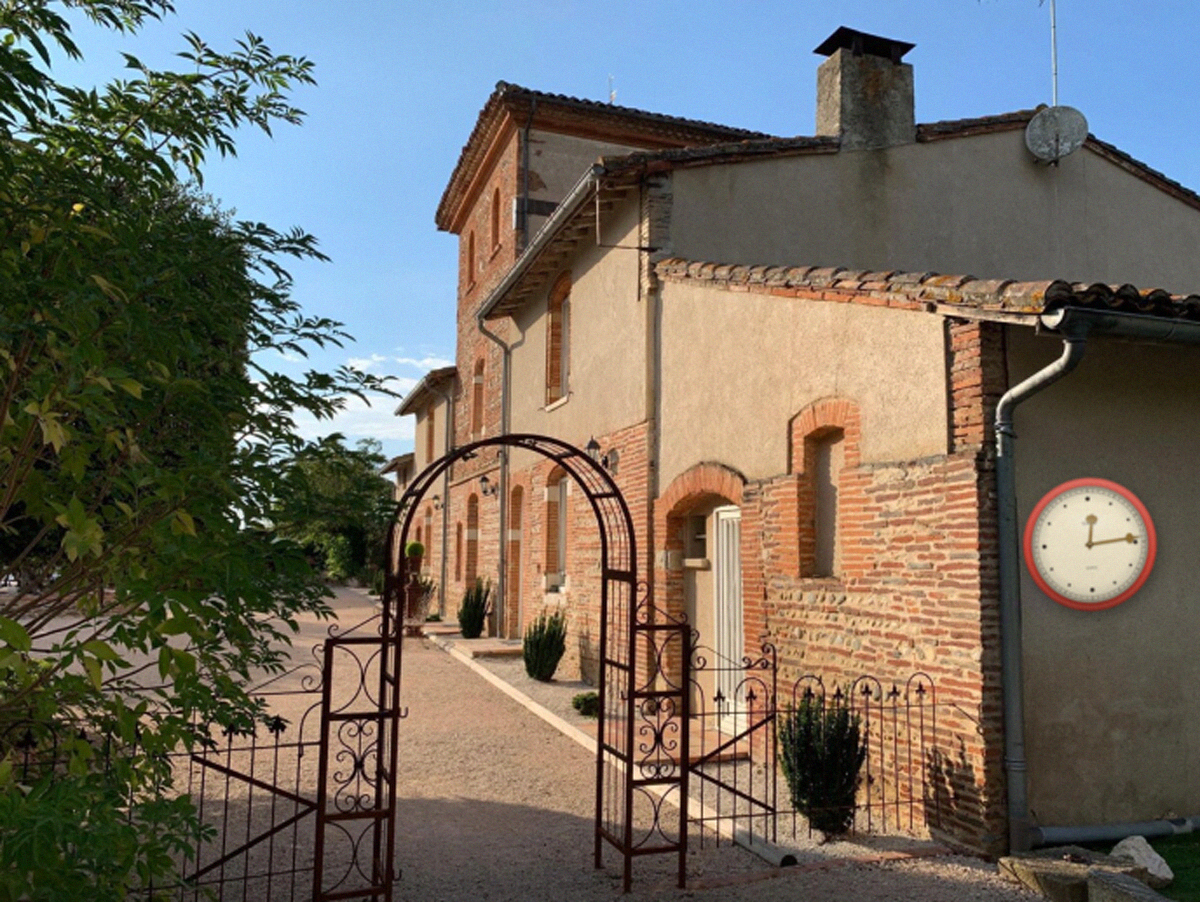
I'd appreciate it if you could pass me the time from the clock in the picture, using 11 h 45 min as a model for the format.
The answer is 12 h 14 min
